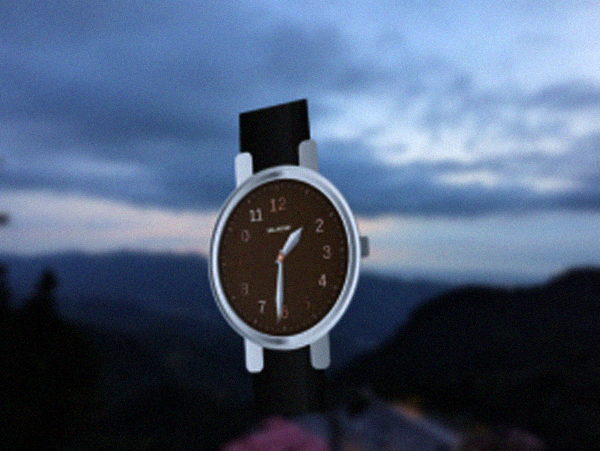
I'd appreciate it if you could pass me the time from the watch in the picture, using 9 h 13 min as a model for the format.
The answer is 1 h 31 min
